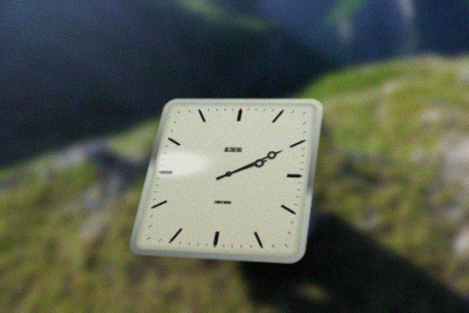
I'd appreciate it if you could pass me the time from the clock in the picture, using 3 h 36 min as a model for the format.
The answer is 2 h 10 min
